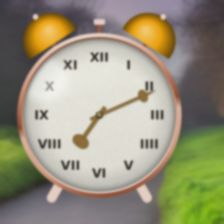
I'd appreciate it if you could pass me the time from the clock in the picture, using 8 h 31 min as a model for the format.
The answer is 7 h 11 min
